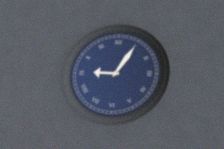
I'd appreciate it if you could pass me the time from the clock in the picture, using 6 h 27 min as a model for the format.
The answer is 9 h 05 min
